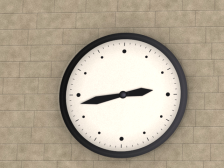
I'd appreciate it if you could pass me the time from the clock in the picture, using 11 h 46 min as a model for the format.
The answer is 2 h 43 min
